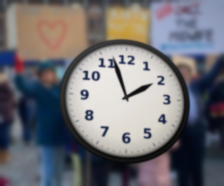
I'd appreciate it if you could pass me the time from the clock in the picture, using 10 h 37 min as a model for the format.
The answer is 1 h 57 min
